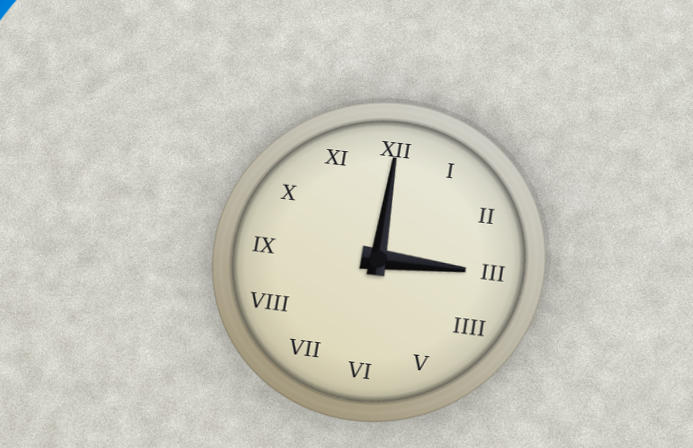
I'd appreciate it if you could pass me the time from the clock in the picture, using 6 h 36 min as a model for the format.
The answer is 3 h 00 min
